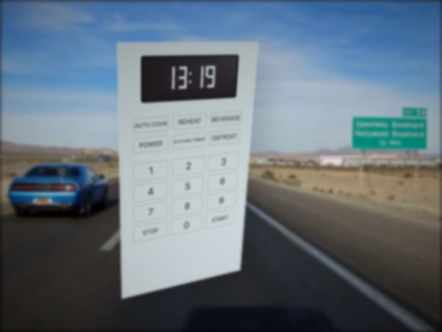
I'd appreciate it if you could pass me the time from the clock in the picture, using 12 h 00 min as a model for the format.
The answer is 13 h 19 min
